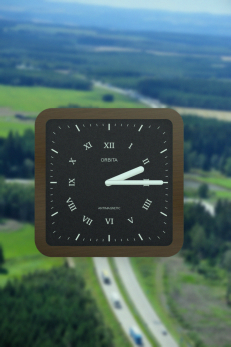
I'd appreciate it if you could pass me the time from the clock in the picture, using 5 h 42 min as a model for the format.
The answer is 2 h 15 min
